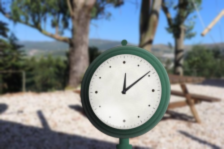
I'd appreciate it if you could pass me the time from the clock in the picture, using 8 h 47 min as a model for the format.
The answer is 12 h 09 min
